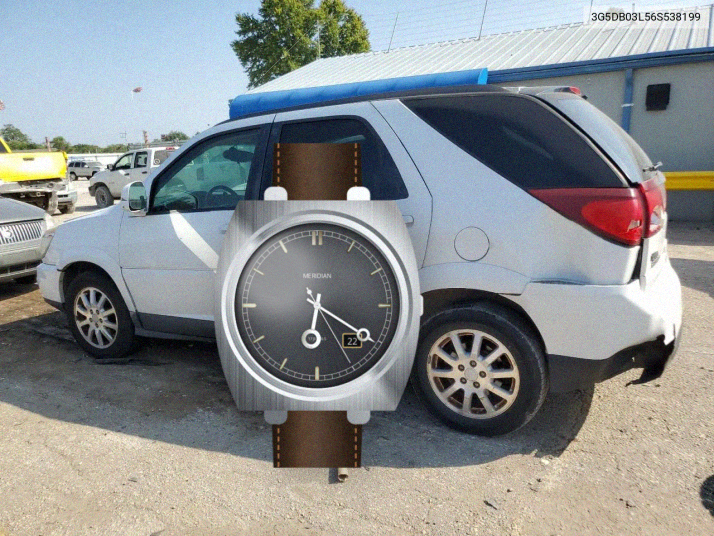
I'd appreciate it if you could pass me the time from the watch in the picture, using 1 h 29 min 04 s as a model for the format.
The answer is 6 h 20 min 25 s
